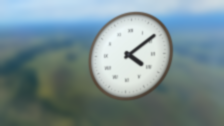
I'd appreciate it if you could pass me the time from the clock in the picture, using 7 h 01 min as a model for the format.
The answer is 4 h 09 min
